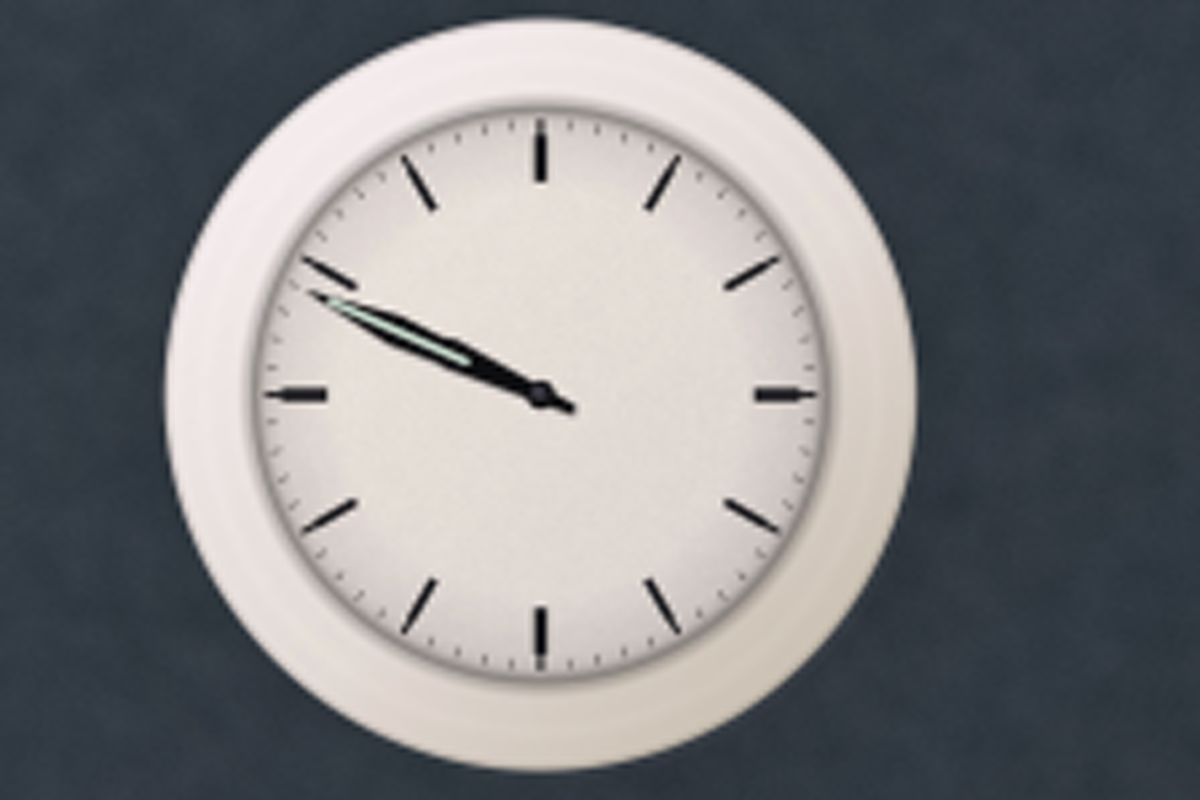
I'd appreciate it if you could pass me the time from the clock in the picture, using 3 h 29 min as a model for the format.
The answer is 9 h 49 min
